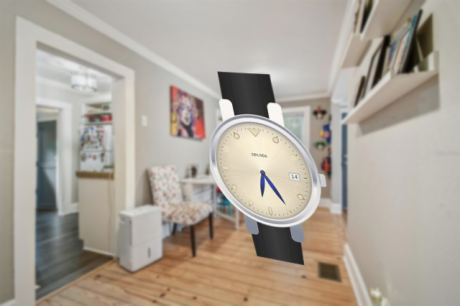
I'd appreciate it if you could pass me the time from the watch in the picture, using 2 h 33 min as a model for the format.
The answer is 6 h 25 min
